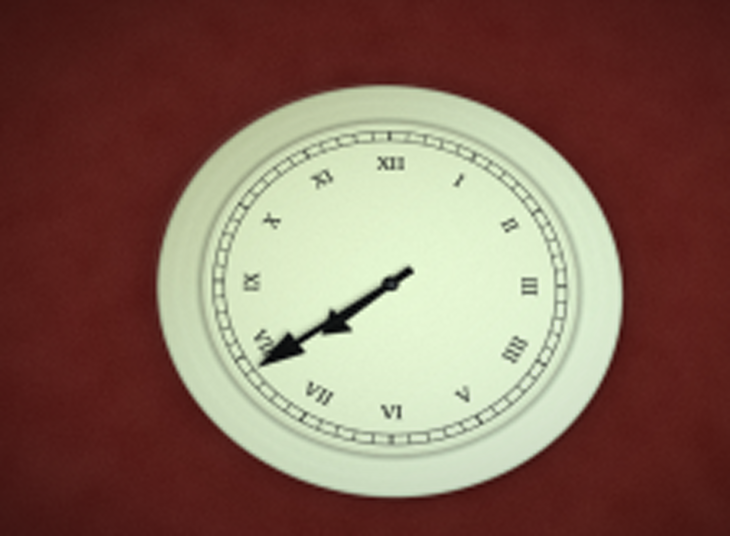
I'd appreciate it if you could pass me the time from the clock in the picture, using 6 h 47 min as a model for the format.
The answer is 7 h 39 min
